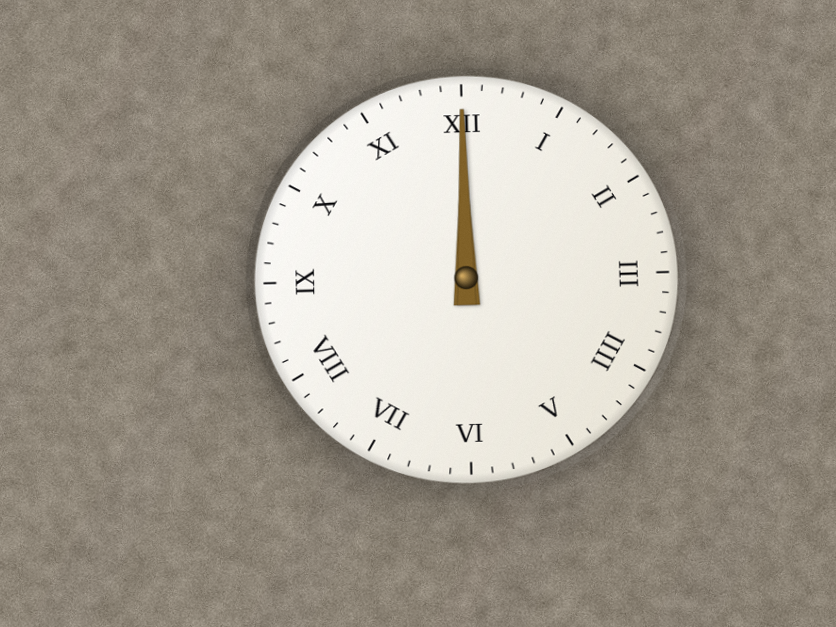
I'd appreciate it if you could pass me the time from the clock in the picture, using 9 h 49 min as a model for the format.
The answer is 12 h 00 min
